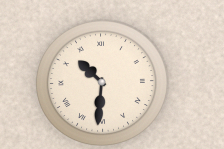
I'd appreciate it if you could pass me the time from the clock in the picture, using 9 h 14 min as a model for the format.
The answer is 10 h 31 min
